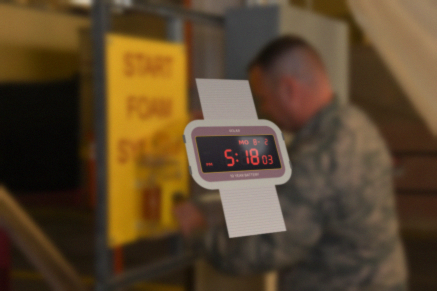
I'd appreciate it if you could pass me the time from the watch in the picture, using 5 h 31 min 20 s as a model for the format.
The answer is 5 h 18 min 03 s
